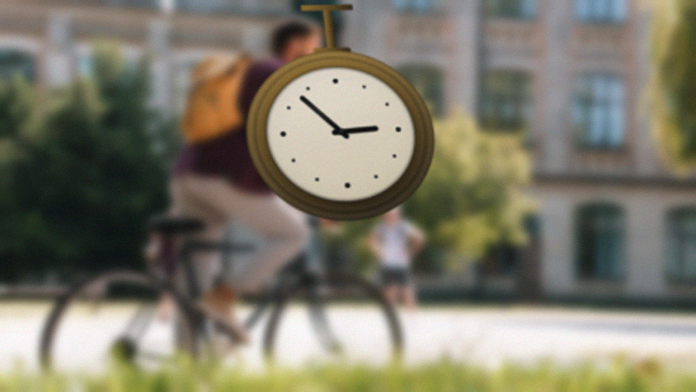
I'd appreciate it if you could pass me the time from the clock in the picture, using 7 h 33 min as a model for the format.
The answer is 2 h 53 min
